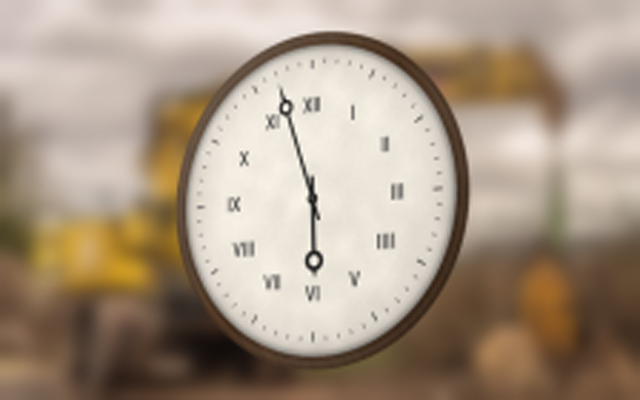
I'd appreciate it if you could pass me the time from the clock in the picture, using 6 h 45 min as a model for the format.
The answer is 5 h 57 min
